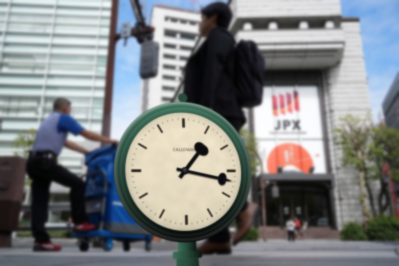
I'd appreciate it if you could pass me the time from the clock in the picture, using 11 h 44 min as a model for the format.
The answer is 1 h 17 min
